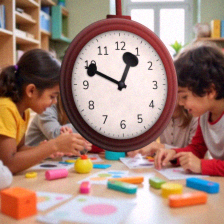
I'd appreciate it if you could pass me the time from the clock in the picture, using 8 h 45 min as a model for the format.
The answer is 12 h 49 min
